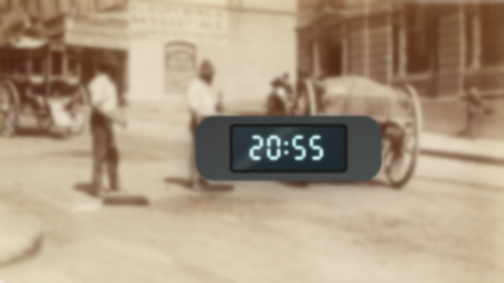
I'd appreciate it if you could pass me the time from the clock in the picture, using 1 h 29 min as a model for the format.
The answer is 20 h 55 min
